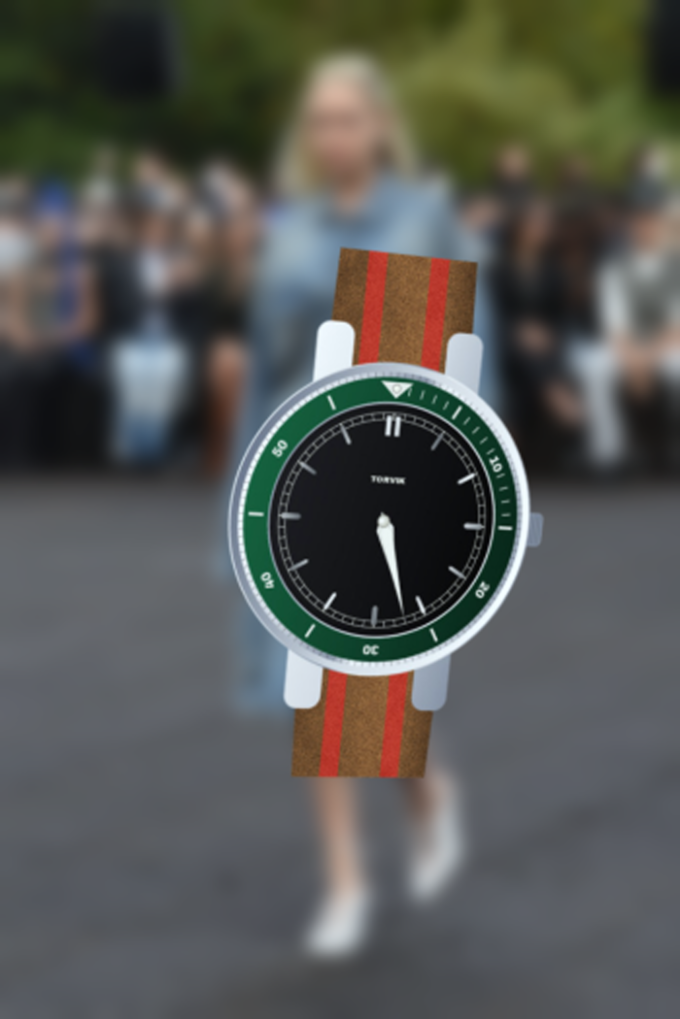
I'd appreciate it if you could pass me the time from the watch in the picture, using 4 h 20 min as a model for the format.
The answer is 5 h 27 min
